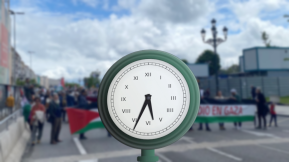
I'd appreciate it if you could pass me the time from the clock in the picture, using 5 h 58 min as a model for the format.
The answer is 5 h 34 min
